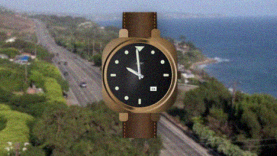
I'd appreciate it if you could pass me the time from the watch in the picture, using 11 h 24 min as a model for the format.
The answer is 9 h 59 min
